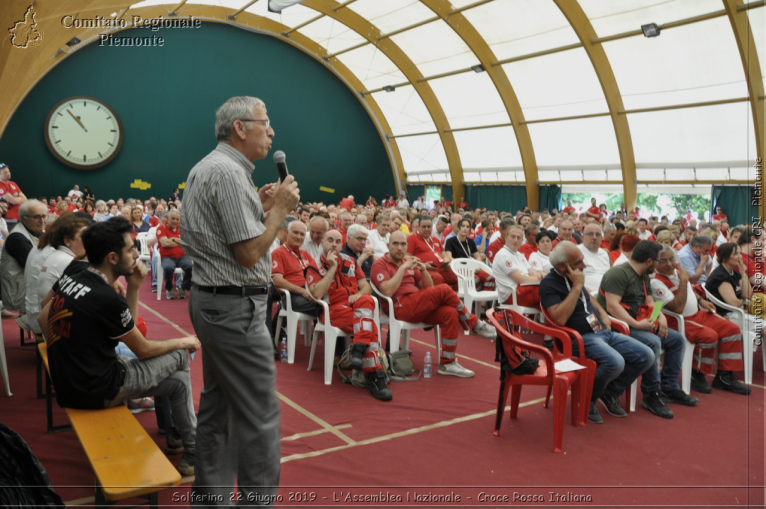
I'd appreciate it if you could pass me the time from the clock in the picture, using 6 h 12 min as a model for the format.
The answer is 10 h 53 min
